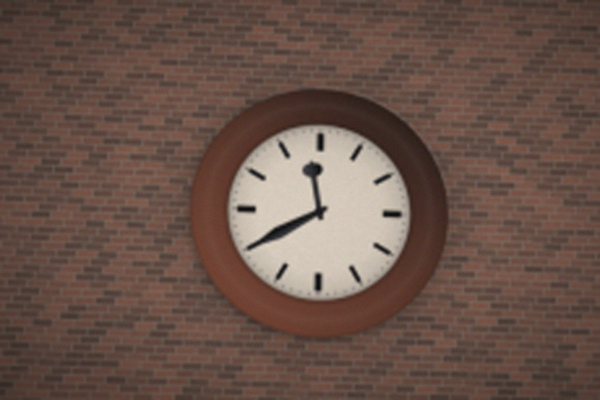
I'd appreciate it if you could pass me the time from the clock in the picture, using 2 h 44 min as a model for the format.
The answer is 11 h 40 min
